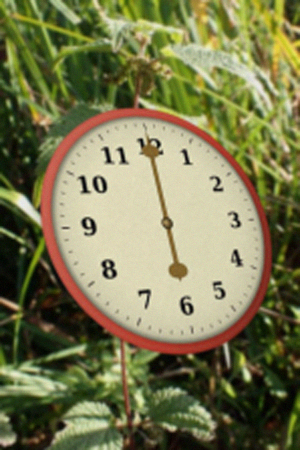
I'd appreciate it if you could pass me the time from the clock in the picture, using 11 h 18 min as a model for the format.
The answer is 6 h 00 min
